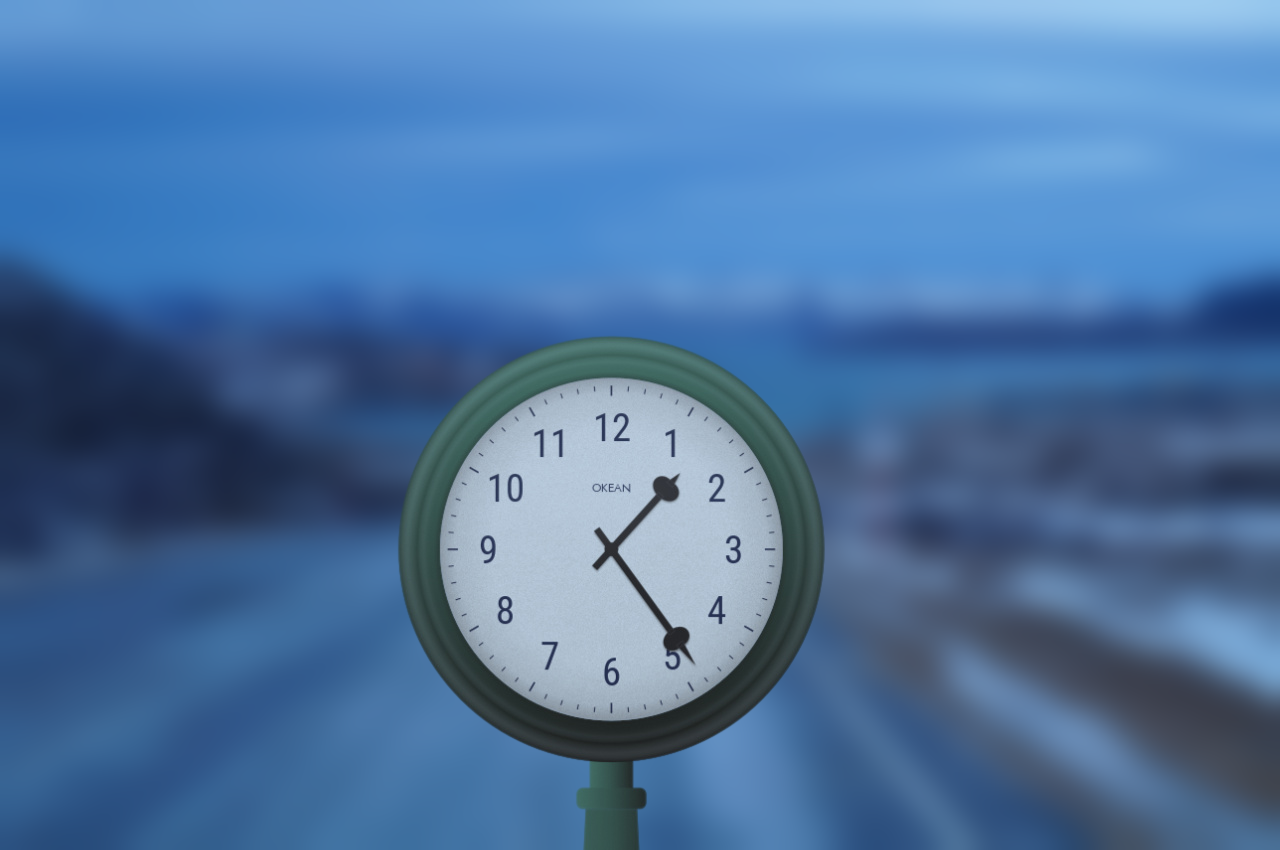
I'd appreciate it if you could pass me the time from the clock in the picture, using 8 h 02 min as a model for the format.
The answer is 1 h 24 min
